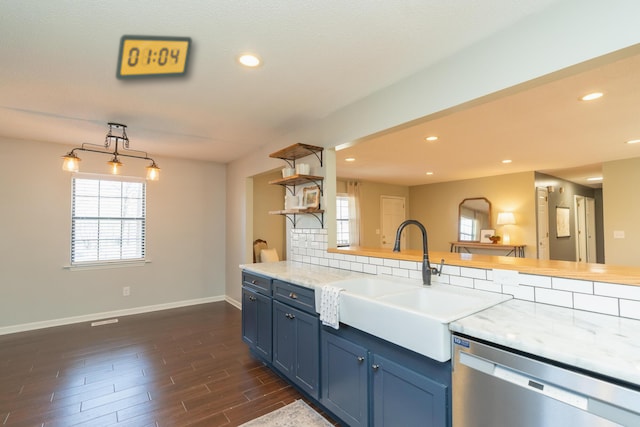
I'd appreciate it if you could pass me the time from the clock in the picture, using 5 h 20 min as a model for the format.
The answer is 1 h 04 min
